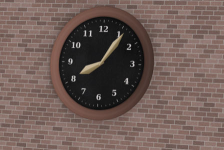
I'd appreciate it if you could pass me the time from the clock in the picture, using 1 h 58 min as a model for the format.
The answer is 8 h 06 min
